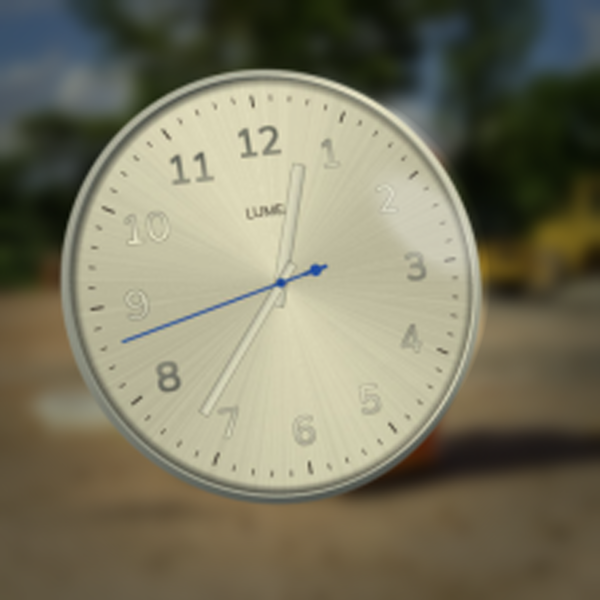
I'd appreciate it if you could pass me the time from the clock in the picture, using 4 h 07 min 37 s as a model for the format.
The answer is 12 h 36 min 43 s
